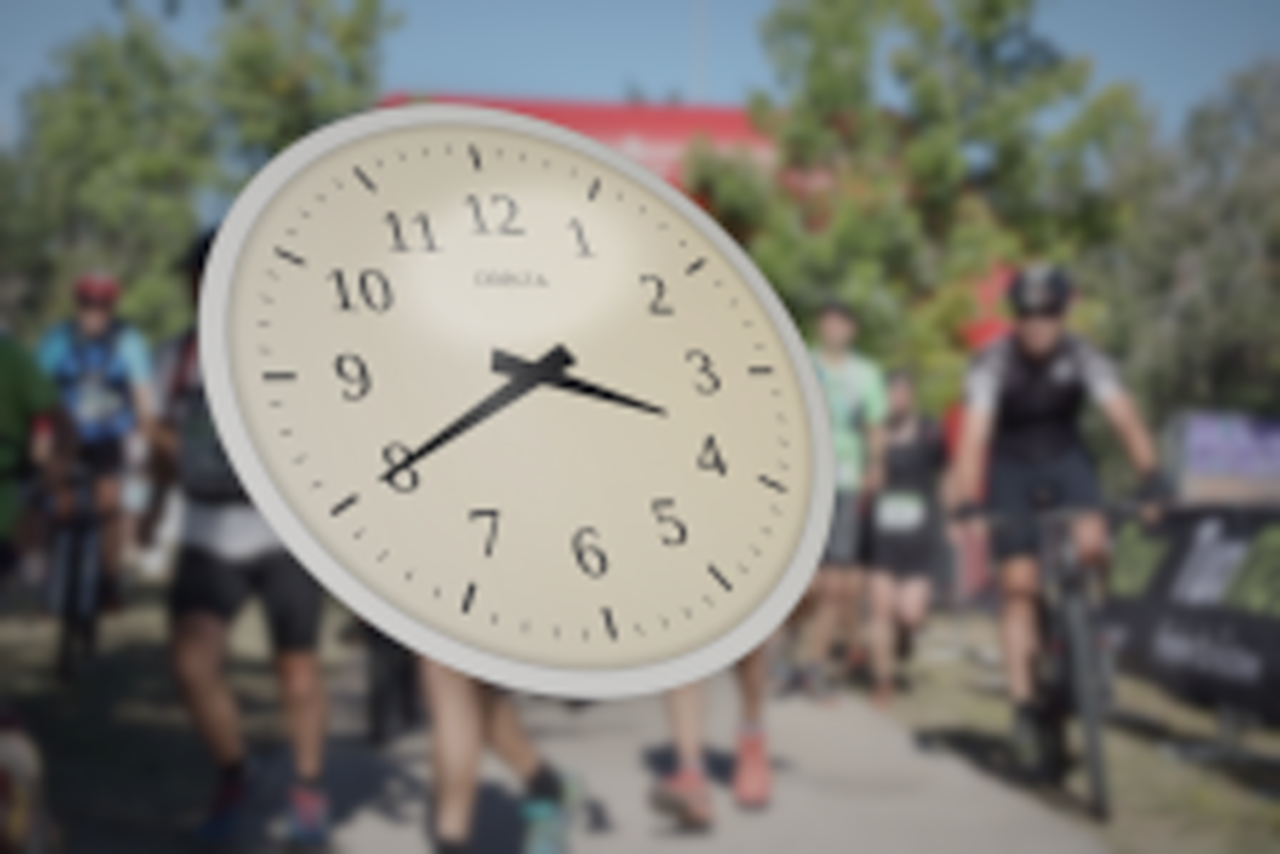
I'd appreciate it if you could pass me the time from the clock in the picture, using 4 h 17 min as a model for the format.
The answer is 3 h 40 min
